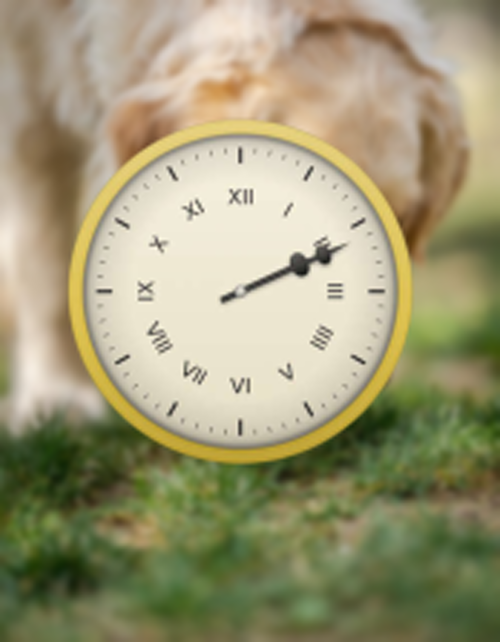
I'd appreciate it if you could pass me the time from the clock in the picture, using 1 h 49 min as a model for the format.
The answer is 2 h 11 min
